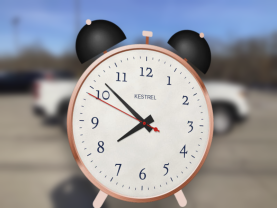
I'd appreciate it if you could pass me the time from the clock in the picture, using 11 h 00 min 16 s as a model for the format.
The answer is 7 h 51 min 49 s
